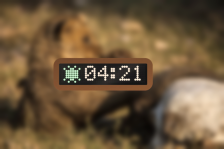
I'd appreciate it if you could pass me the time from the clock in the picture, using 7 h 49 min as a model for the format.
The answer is 4 h 21 min
